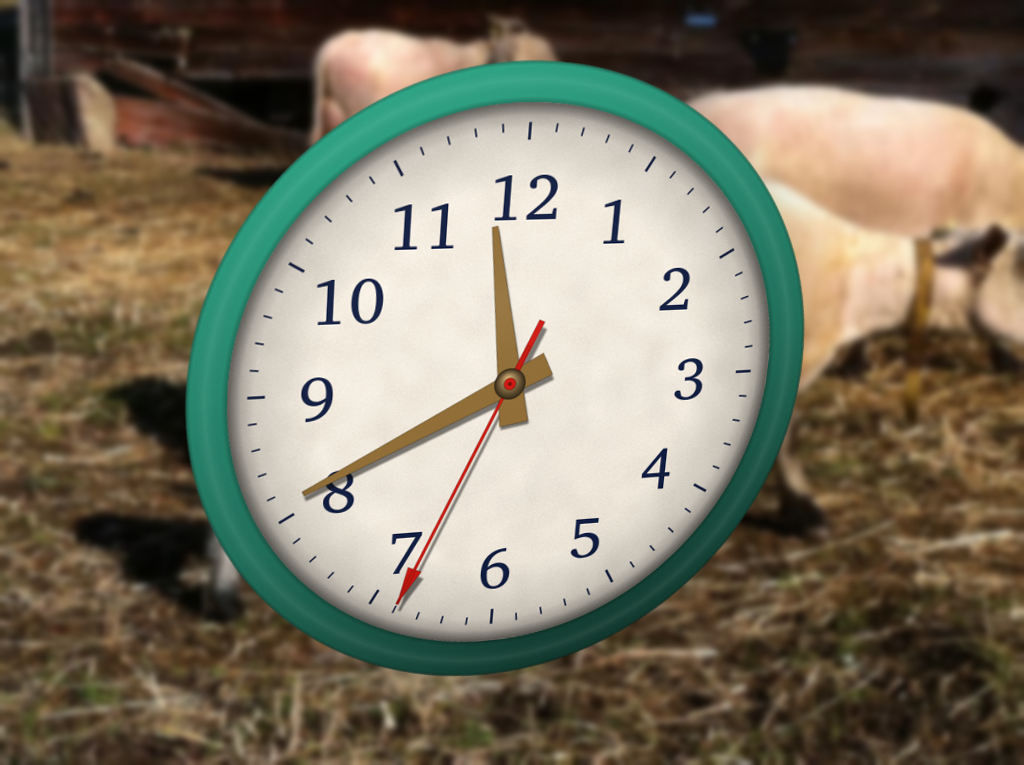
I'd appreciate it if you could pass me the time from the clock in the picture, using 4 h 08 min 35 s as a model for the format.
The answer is 11 h 40 min 34 s
